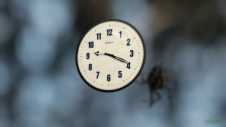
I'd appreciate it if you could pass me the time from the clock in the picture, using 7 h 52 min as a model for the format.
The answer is 9 h 19 min
